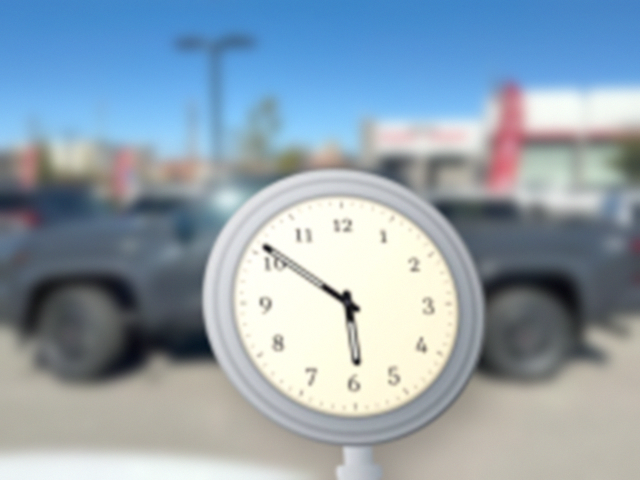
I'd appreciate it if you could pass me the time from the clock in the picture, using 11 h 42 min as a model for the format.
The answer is 5 h 51 min
